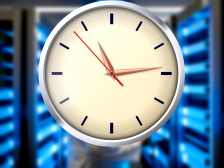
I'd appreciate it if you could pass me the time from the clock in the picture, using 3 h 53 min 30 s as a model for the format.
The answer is 11 h 13 min 53 s
